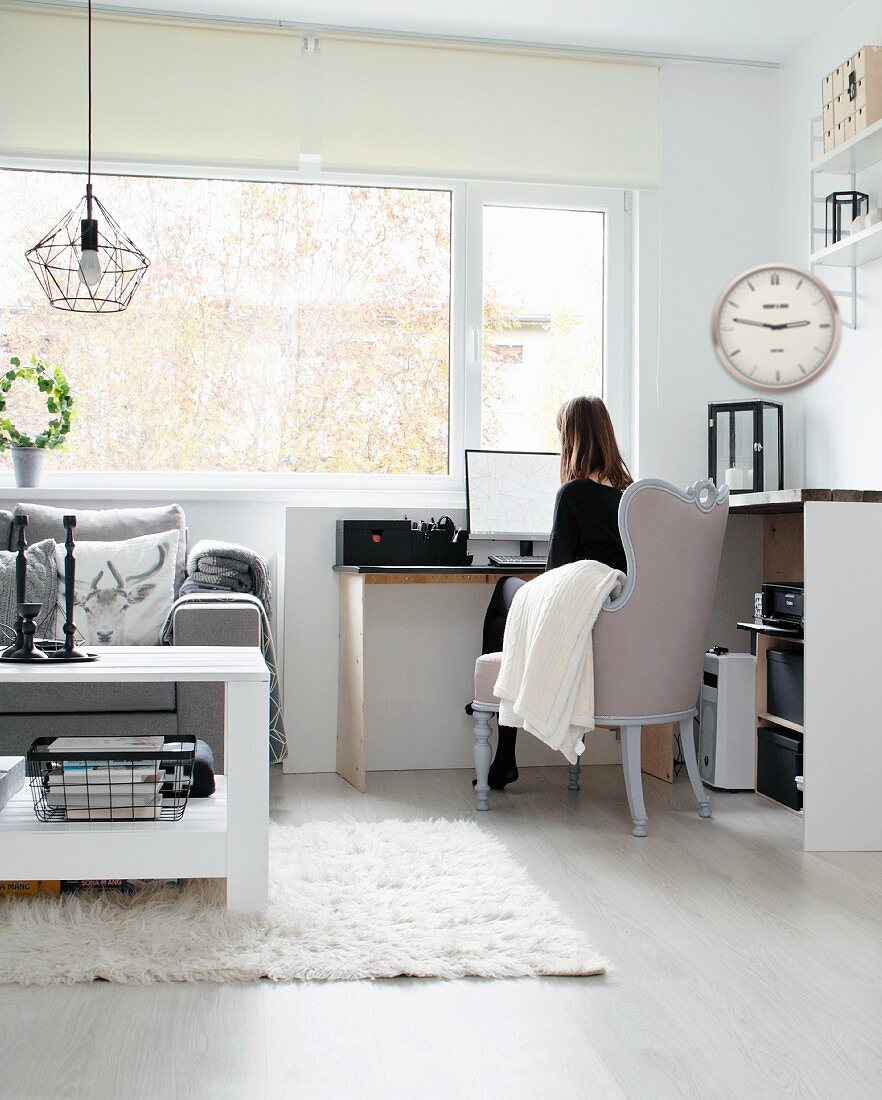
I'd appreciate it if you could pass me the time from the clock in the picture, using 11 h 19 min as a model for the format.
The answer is 2 h 47 min
